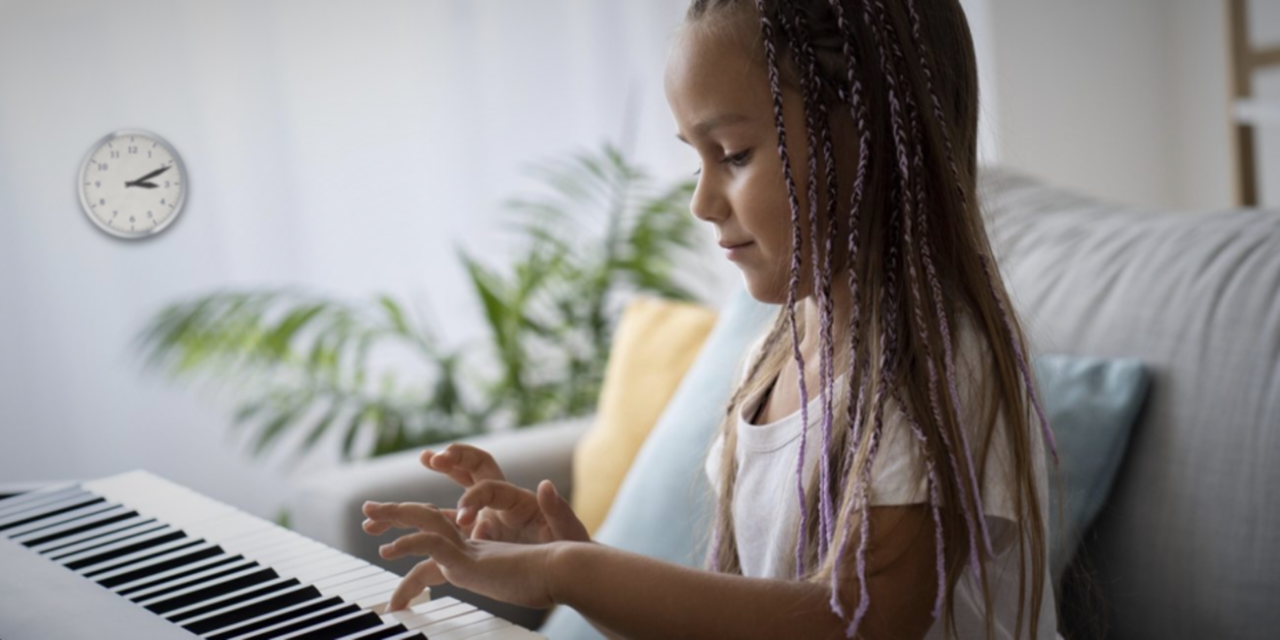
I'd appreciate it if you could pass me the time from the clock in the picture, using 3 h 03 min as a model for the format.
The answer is 3 h 11 min
